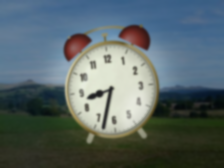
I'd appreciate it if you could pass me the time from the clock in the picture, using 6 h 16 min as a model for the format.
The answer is 8 h 33 min
